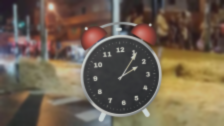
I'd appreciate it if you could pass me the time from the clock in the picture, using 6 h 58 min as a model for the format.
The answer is 2 h 06 min
